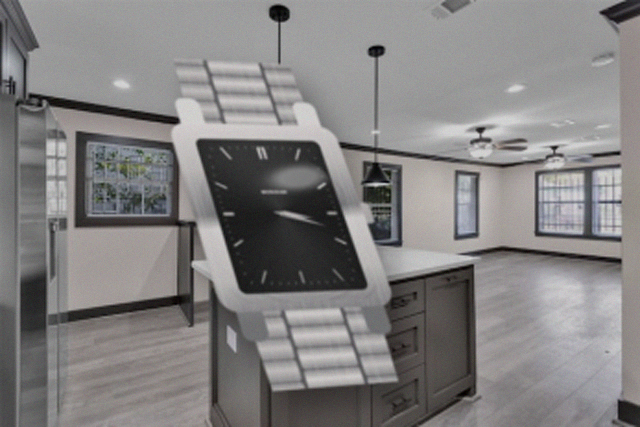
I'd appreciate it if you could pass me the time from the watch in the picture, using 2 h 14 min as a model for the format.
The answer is 3 h 18 min
